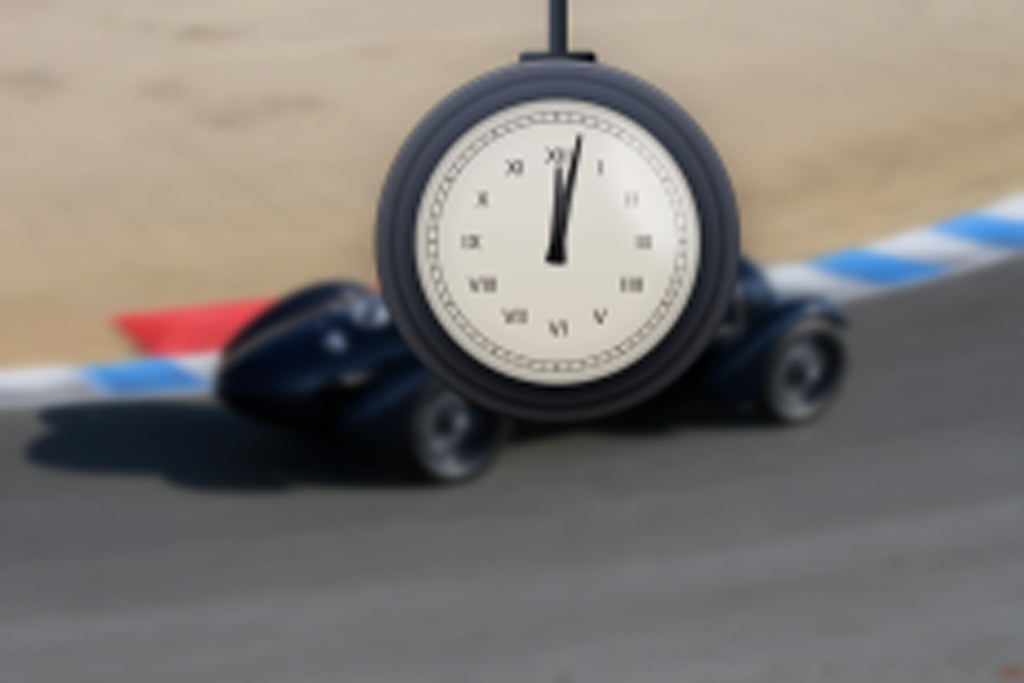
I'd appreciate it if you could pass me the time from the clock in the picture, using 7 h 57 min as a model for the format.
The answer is 12 h 02 min
